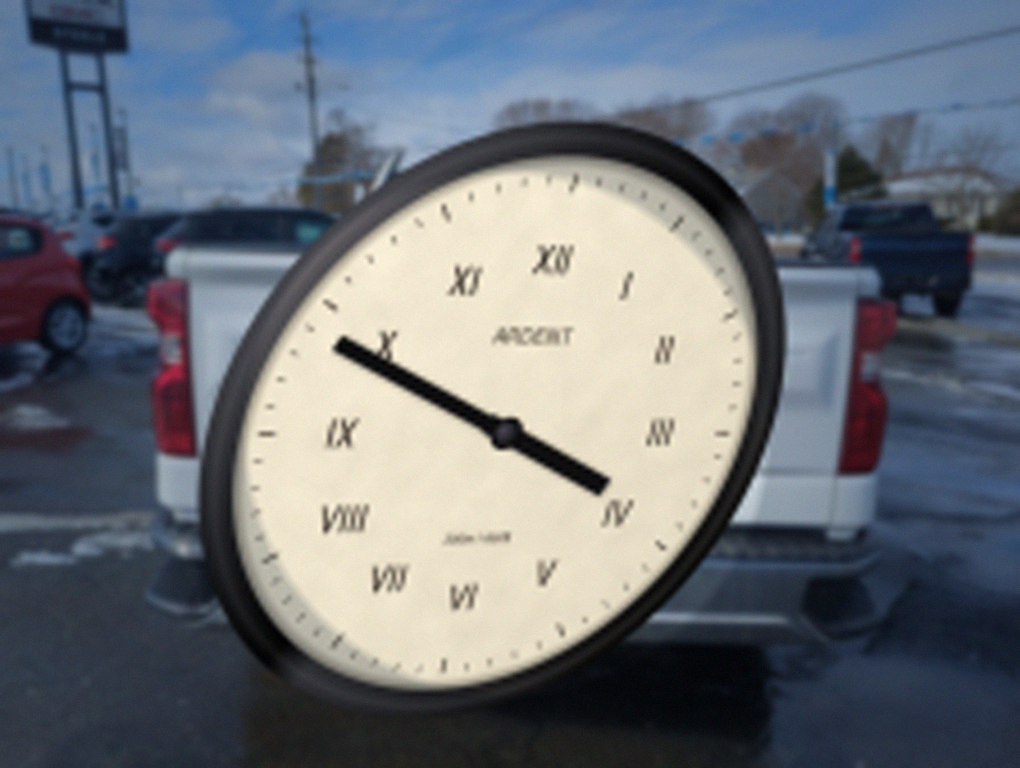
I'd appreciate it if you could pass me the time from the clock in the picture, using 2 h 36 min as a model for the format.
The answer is 3 h 49 min
